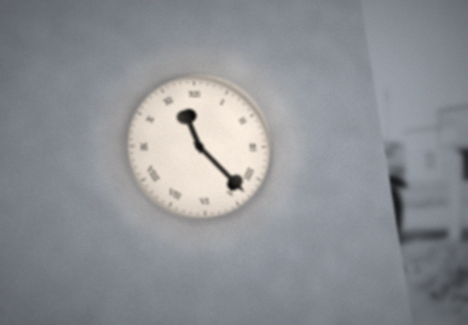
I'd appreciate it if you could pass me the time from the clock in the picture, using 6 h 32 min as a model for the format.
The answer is 11 h 23 min
